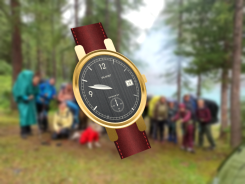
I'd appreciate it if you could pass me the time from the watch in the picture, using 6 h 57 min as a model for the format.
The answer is 9 h 48 min
